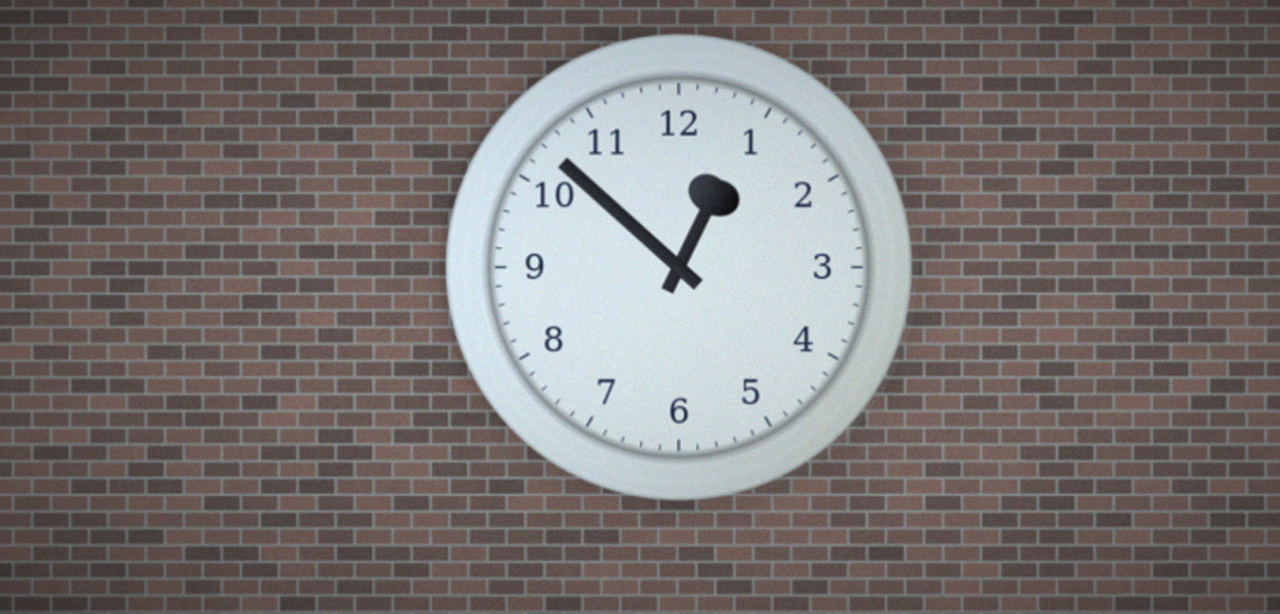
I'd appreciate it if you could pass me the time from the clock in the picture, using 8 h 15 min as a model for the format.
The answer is 12 h 52 min
